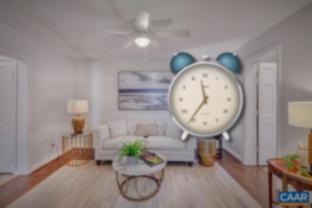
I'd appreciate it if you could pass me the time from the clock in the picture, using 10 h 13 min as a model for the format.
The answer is 11 h 36 min
